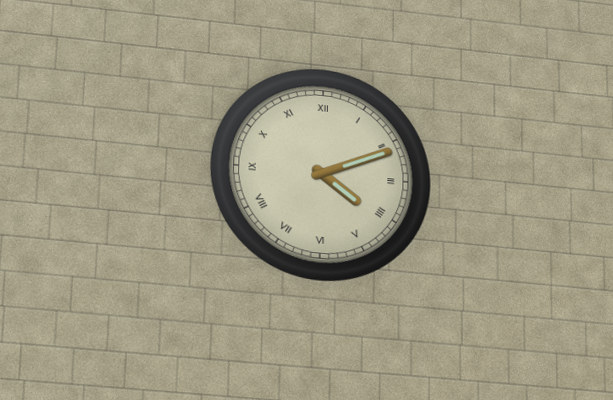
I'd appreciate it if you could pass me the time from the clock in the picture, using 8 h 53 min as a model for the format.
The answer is 4 h 11 min
